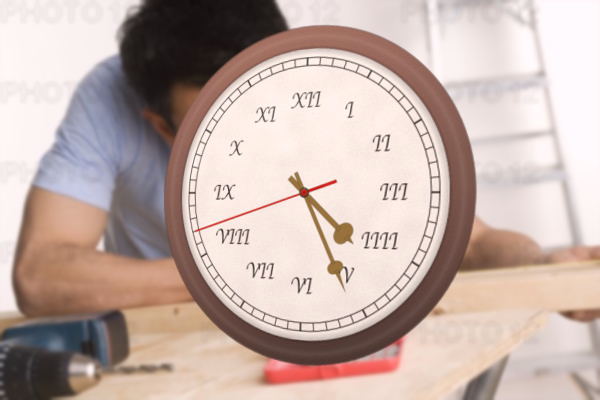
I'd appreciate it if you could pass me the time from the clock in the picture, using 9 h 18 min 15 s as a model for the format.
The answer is 4 h 25 min 42 s
